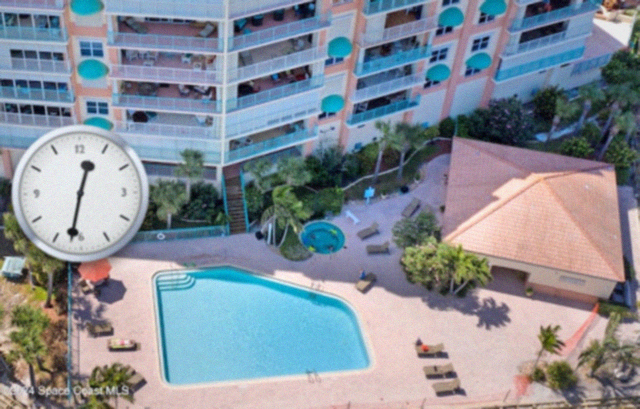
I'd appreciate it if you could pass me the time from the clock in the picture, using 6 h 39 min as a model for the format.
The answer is 12 h 32 min
